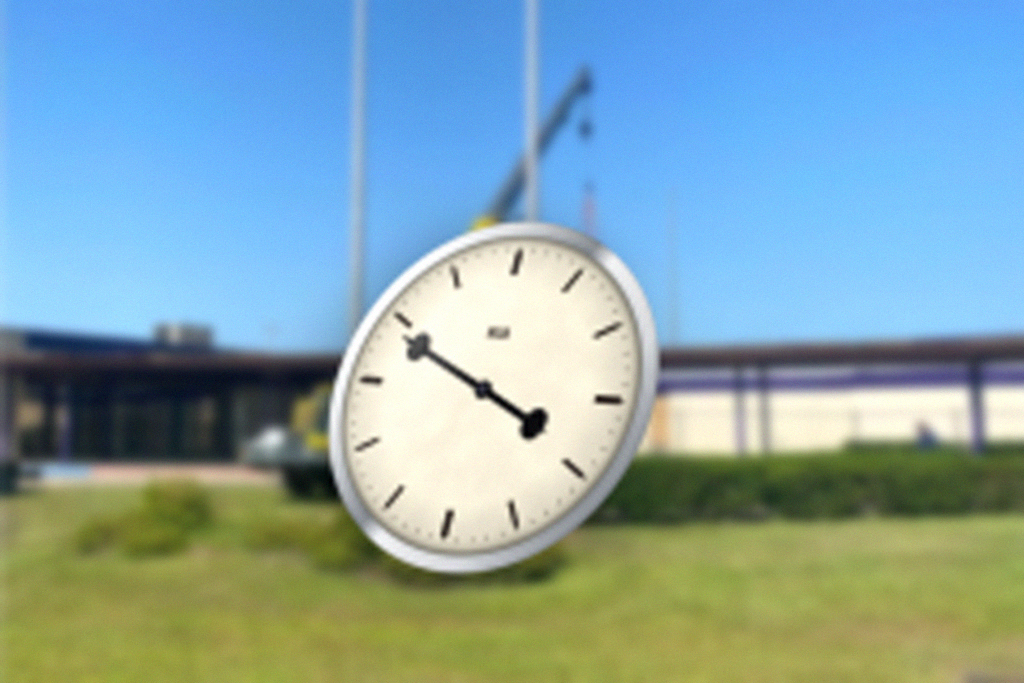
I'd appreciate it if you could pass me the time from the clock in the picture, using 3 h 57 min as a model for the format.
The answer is 3 h 49 min
